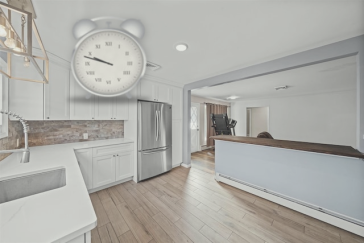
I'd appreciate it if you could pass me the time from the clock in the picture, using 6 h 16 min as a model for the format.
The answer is 9 h 48 min
